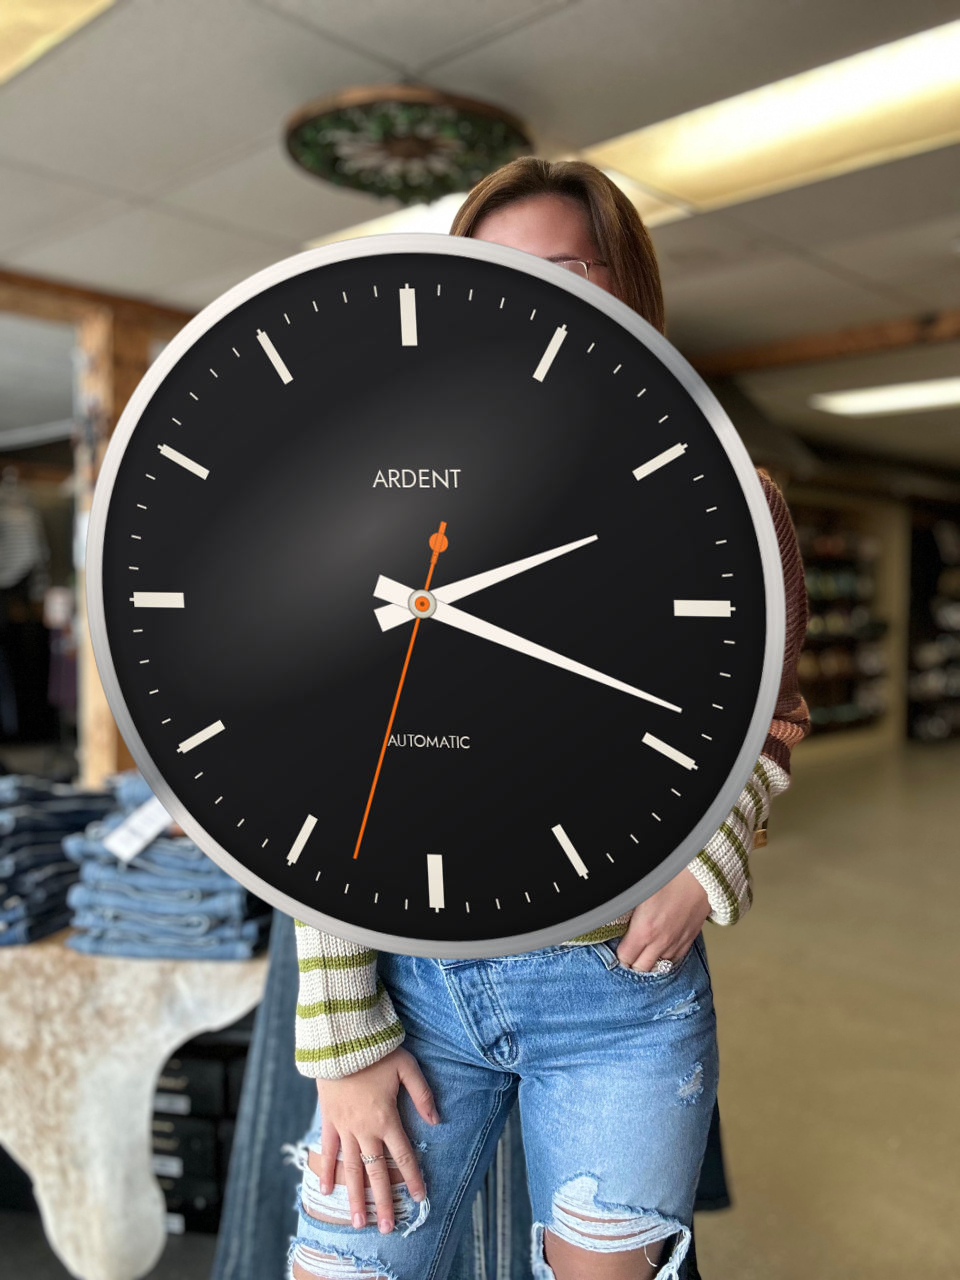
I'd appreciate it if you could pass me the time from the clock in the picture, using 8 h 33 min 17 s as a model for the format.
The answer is 2 h 18 min 33 s
